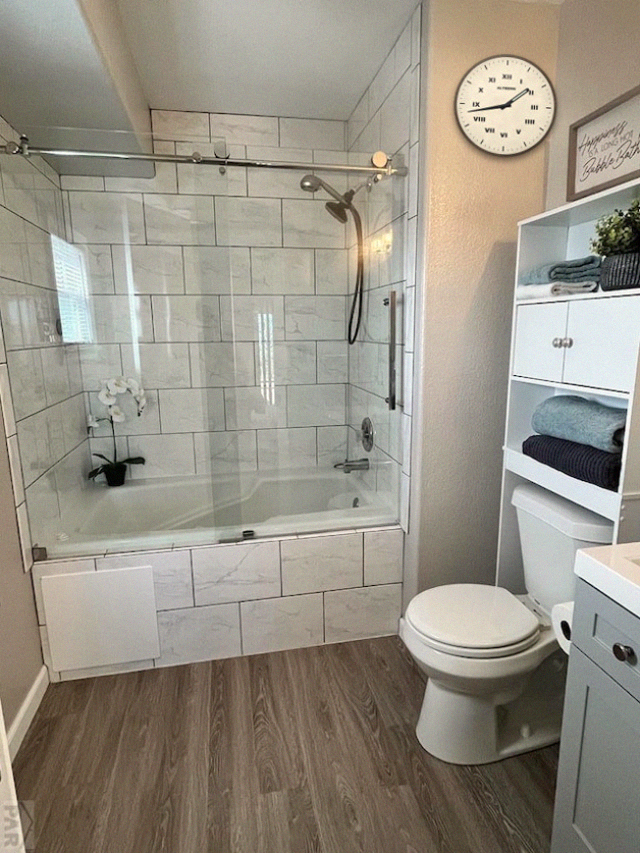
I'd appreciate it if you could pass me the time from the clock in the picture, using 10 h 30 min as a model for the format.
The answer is 1 h 43 min
